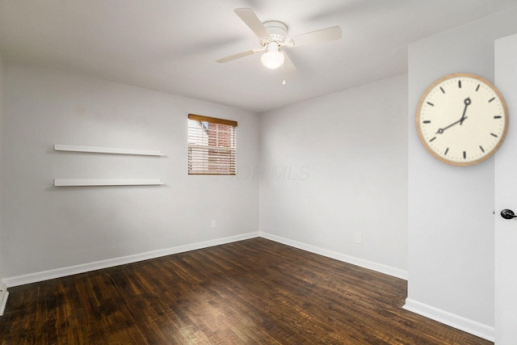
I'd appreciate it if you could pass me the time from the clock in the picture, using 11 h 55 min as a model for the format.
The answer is 12 h 41 min
